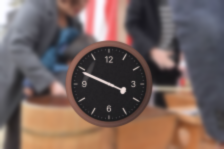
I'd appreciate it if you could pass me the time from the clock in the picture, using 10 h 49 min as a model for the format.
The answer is 3 h 49 min
